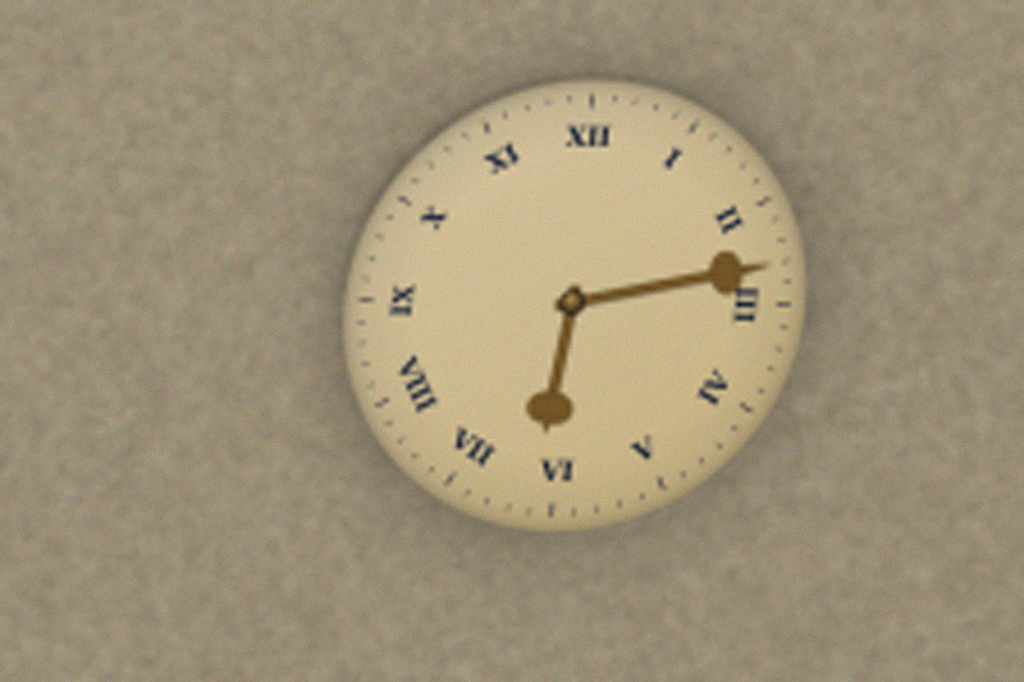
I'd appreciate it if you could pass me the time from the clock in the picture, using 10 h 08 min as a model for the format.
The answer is 6 h 13 min
